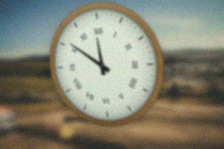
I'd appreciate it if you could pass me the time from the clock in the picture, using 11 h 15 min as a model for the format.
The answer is 11 h 51 min
